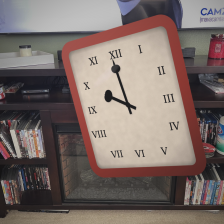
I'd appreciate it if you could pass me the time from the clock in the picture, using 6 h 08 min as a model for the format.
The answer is 9 h 59 min
